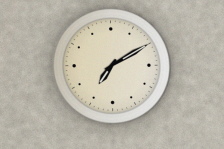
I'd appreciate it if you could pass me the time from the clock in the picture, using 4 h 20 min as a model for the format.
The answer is 7 h 10 min
